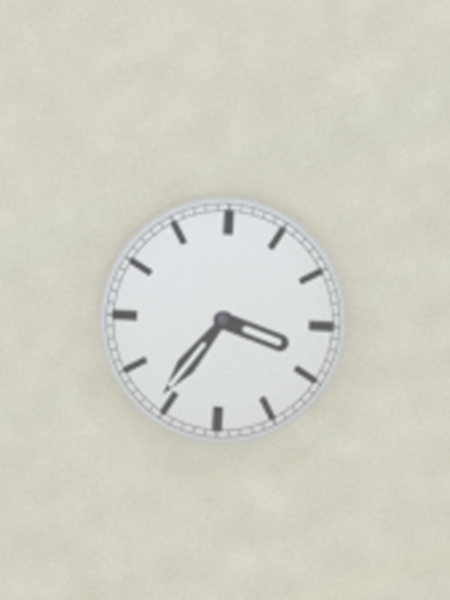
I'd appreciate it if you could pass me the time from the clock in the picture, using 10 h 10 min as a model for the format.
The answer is 3 h 36 min
